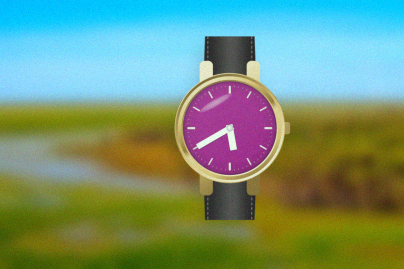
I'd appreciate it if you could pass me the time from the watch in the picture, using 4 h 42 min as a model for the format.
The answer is 5 h 40 min
